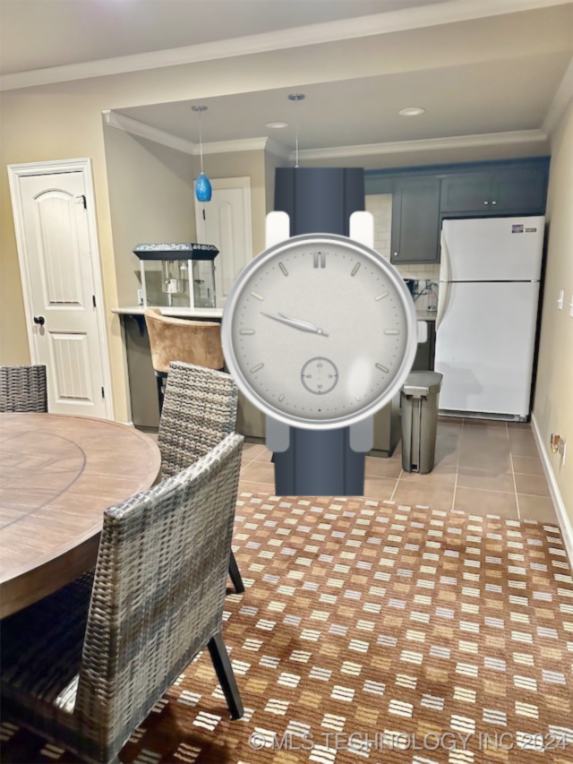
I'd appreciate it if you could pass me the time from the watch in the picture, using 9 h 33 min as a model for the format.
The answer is 9 h 48 min
